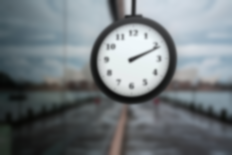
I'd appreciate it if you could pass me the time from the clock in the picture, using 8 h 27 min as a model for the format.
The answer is 2 h 11 min
